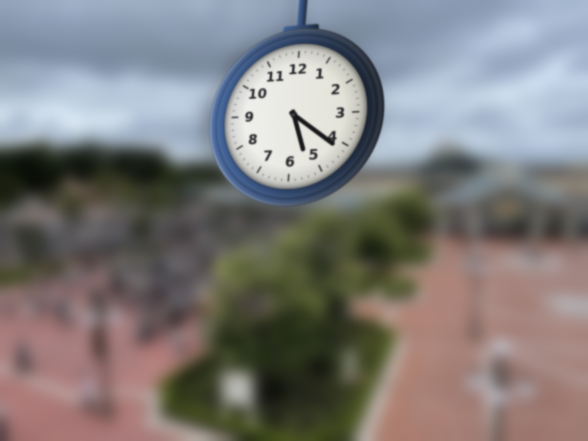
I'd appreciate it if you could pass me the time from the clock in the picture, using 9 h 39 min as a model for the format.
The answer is 5 h 21 min
